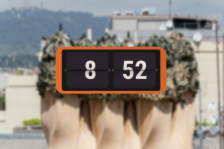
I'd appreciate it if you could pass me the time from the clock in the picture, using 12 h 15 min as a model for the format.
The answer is 8 h 52 min
